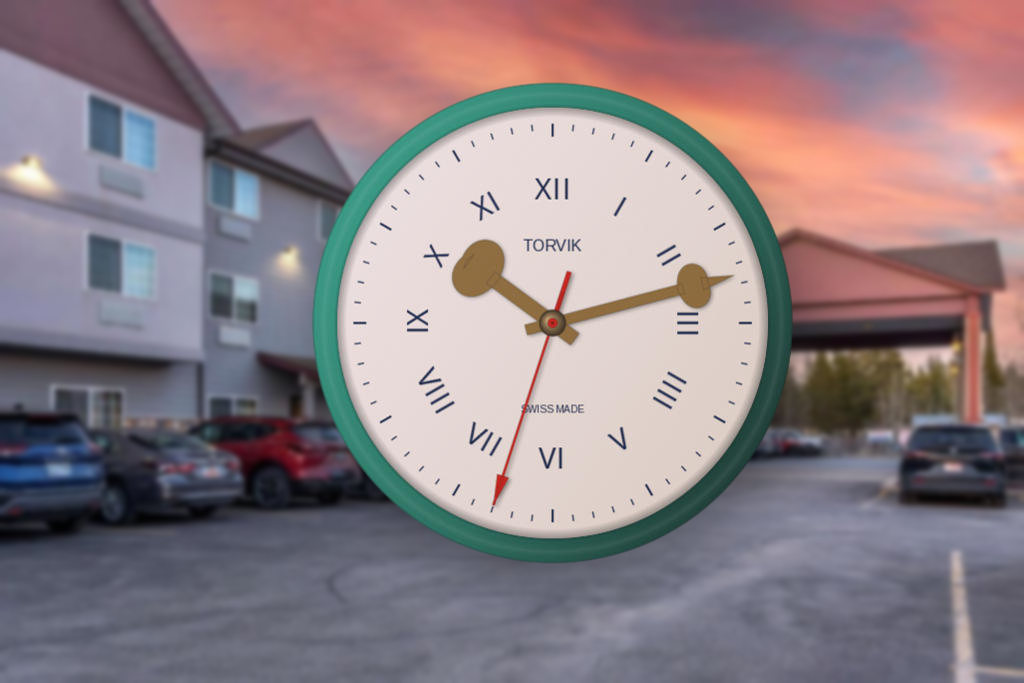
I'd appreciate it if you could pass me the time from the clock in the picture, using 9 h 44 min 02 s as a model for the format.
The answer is 10 h 12 min 33 s
